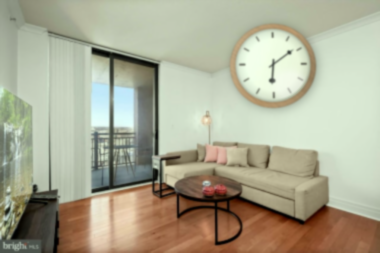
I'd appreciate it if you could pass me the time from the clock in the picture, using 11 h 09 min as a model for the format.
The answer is 6 h 09 min
